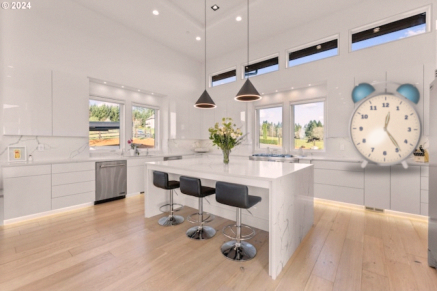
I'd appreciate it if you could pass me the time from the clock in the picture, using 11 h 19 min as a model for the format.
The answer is 12 h 24 min
